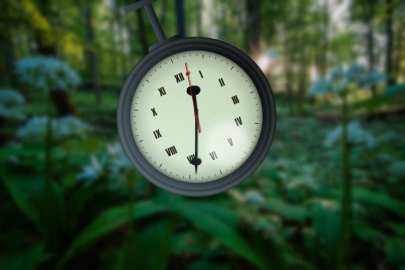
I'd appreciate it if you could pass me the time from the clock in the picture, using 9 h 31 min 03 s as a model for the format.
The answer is 12 h 34 min 02 s
